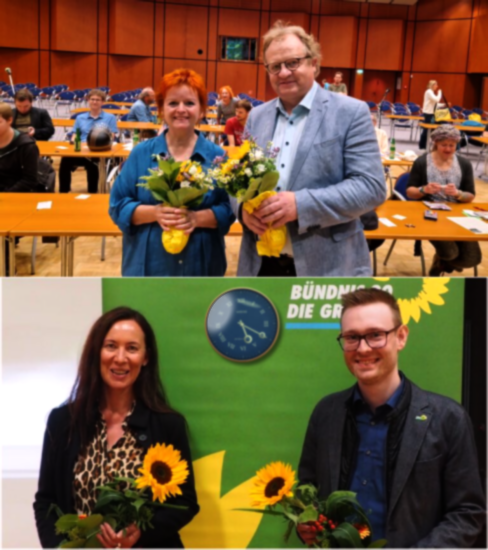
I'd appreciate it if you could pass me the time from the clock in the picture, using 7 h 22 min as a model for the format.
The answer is 5 h 20 min
